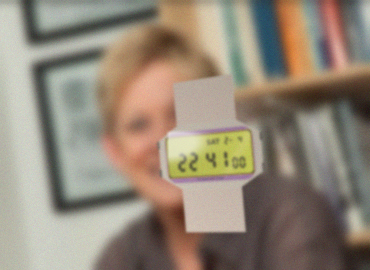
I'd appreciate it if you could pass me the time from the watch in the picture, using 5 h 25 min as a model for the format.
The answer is 22 h 41 min
